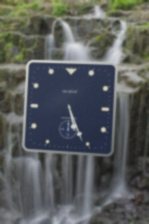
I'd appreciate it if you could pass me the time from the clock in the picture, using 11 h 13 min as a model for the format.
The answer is 5 h 26 min
